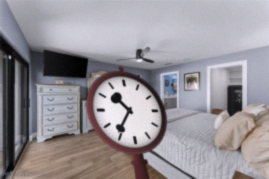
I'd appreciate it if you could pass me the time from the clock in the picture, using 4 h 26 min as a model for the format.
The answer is 10 h 36 min
